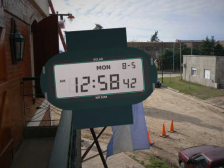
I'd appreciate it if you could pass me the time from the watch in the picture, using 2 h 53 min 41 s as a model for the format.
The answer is 12 h 58 min 42 s
